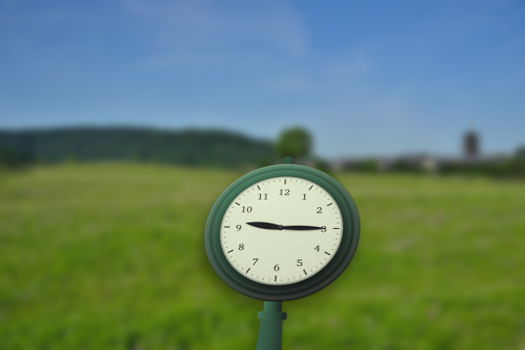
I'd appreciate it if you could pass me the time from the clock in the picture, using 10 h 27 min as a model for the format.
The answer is 9 h 15 min
